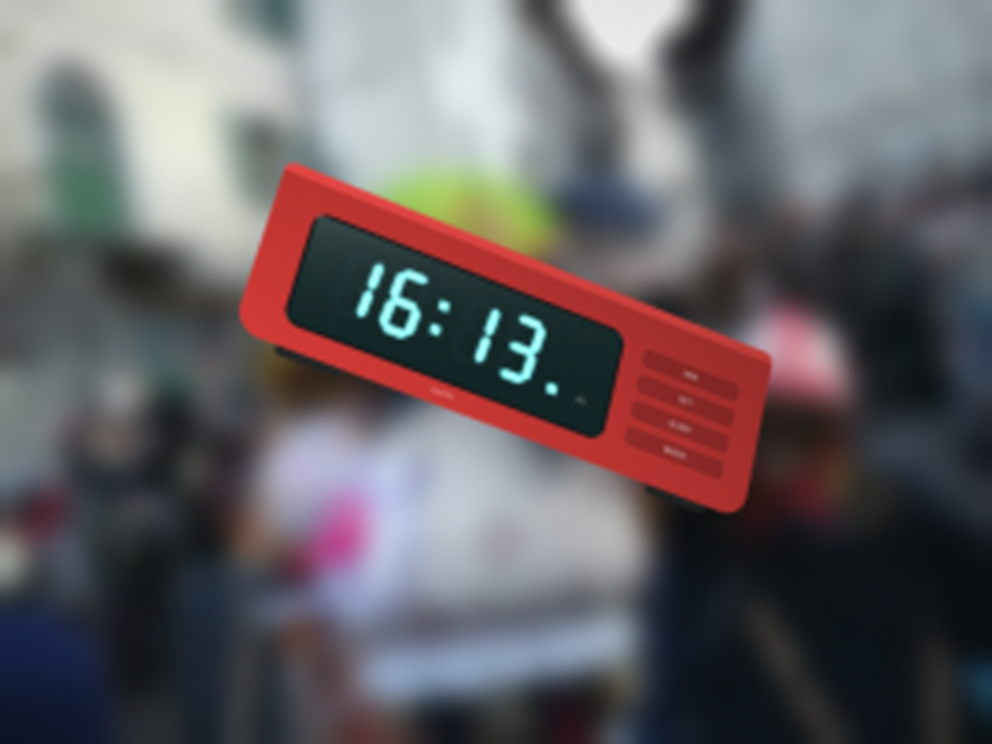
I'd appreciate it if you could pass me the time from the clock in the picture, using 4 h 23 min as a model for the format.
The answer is 16 h 13 min
